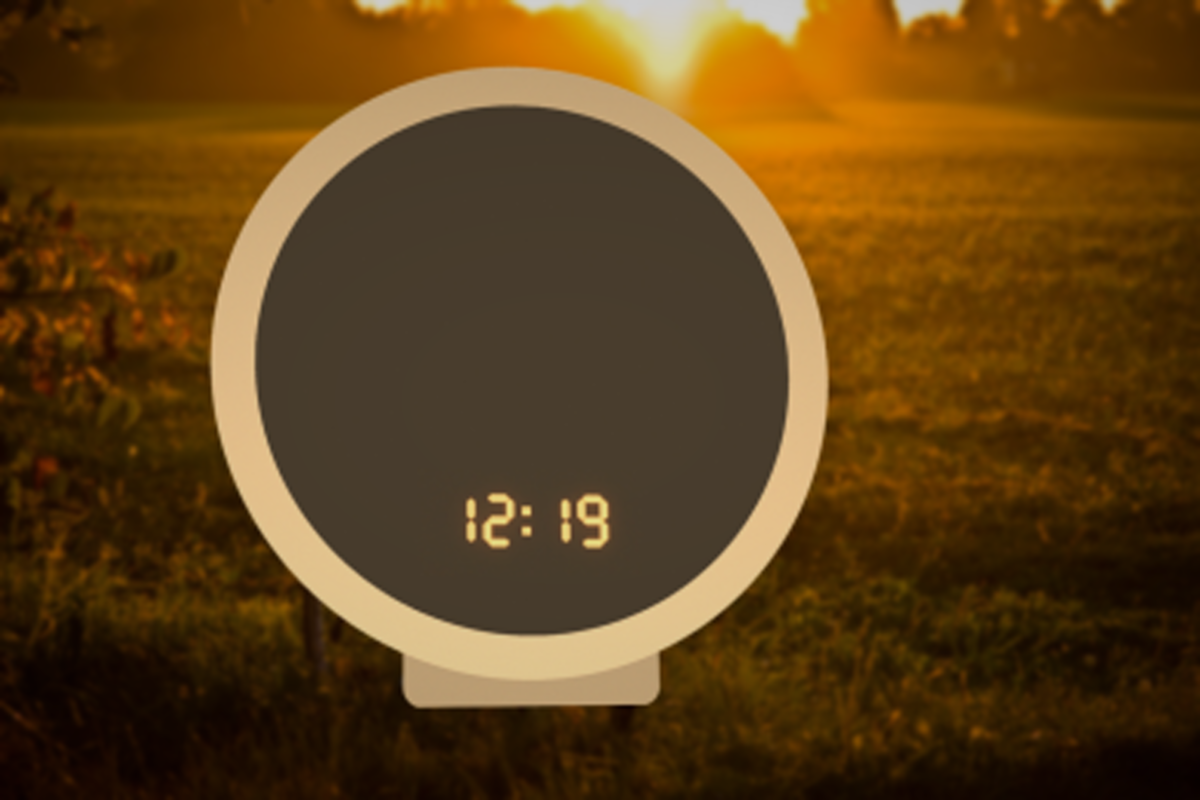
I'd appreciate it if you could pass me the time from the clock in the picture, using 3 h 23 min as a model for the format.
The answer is 12 h 19 min
